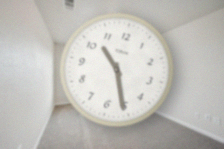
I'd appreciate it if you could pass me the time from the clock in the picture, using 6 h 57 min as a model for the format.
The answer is 10 h 26 min
